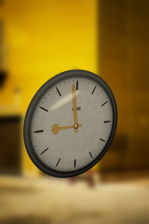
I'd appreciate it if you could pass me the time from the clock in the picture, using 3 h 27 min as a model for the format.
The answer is 8 h 59 min
